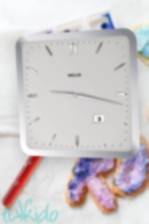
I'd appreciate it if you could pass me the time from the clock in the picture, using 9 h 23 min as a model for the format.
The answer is 9 h 17 min
